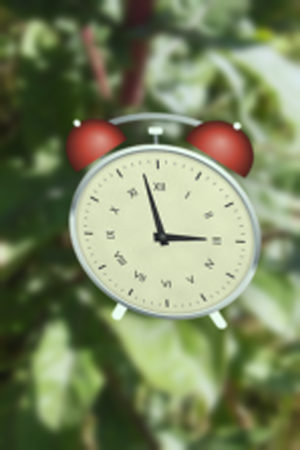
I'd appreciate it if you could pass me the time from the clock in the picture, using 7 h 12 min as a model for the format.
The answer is 2 h 58 min
